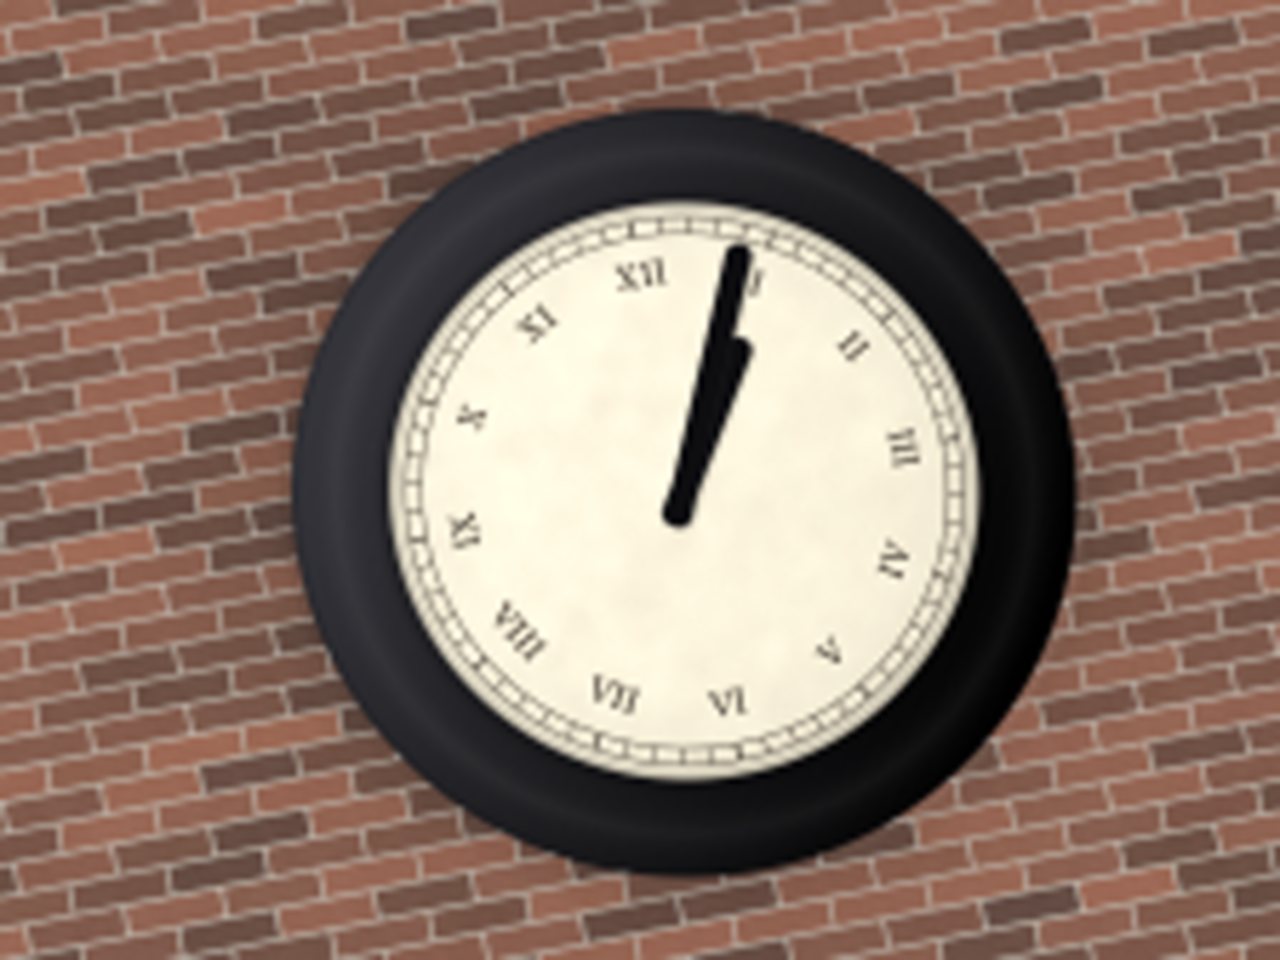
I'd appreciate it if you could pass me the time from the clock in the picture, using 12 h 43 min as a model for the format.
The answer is 1 h 04 min
